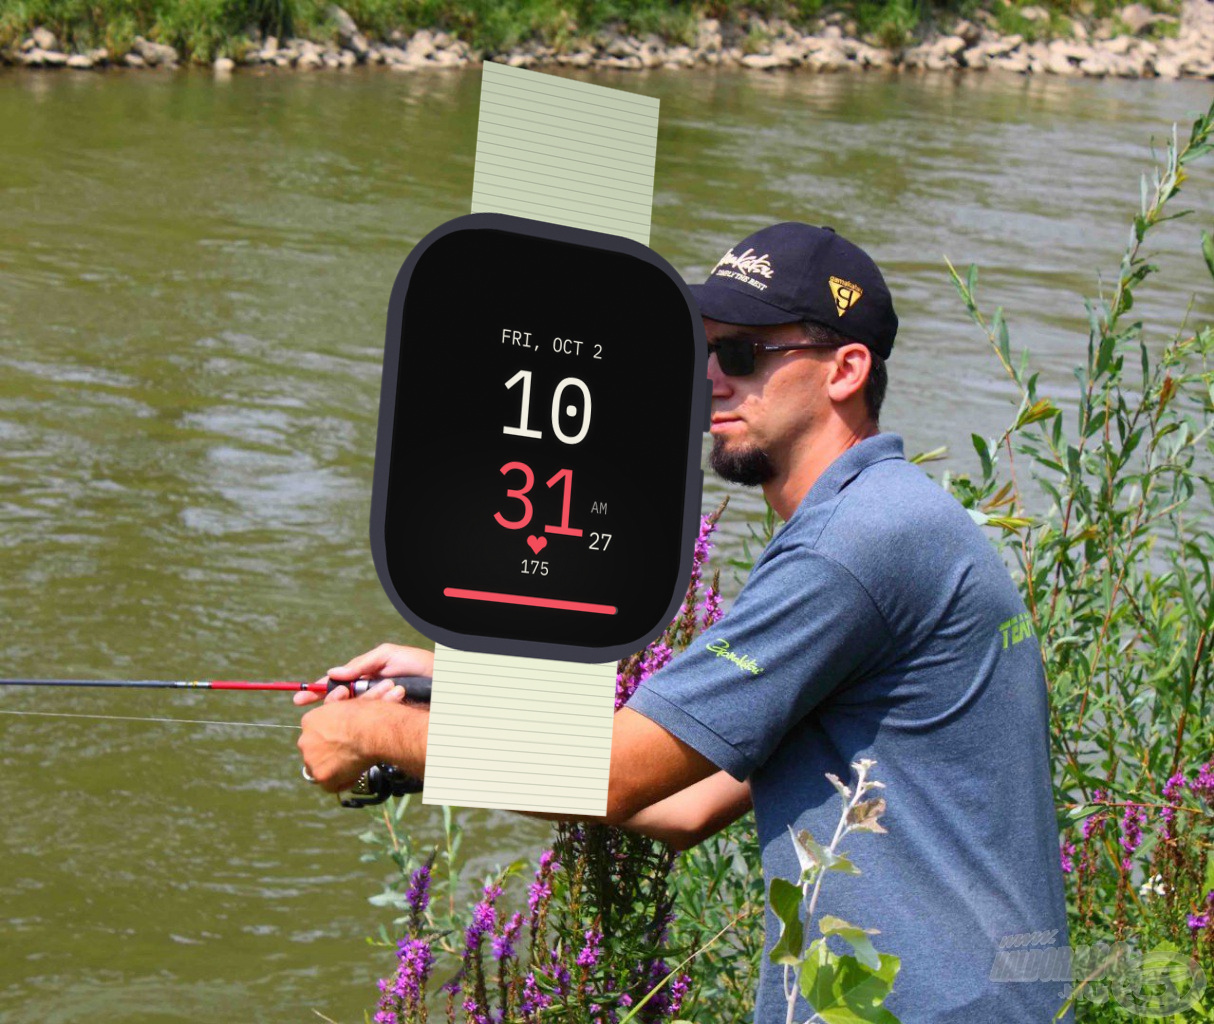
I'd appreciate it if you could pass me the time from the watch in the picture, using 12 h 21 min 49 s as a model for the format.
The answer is 10 h 31 min 27 s
